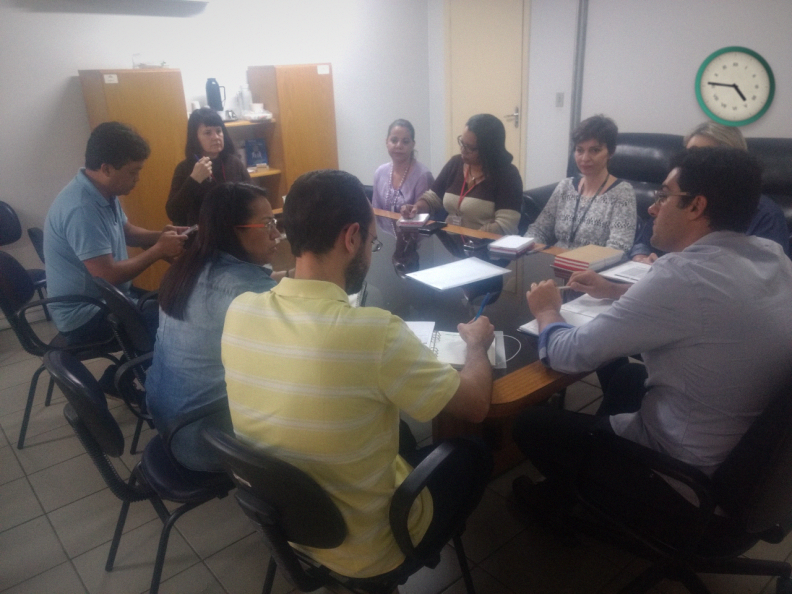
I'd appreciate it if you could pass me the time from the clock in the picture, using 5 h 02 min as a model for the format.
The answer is 4 h 46 min
